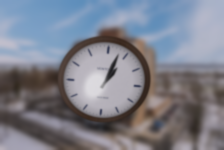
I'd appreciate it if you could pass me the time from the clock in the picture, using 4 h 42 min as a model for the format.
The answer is 1 h 03 min
